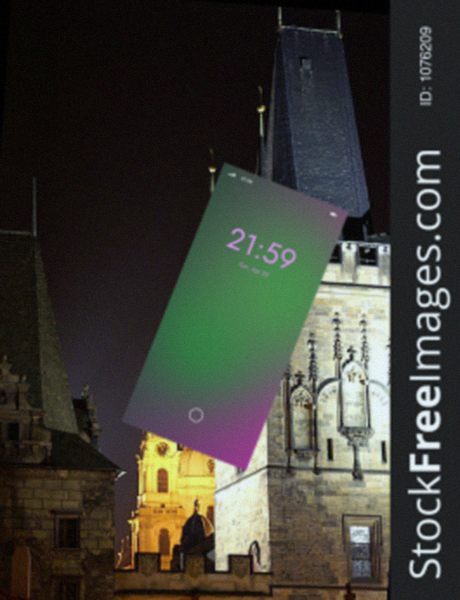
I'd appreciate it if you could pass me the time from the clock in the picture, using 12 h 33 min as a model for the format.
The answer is 21 h 59 min
